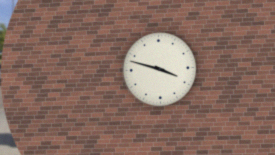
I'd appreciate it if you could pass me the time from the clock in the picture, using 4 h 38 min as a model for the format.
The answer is 3 h 48 min
